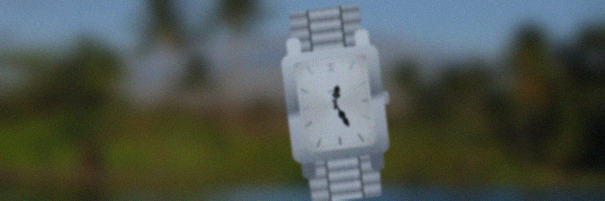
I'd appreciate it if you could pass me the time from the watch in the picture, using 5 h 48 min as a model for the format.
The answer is 12 h 26 min
